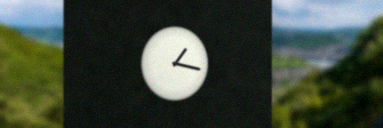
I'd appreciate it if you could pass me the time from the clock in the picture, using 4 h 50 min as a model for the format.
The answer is 1 h 17 min
